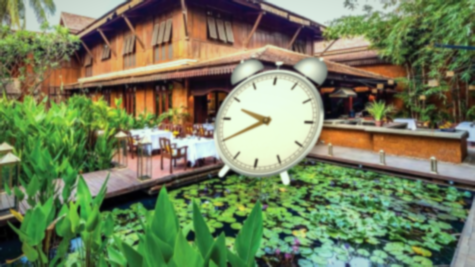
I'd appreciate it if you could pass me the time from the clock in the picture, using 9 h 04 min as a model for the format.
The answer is 9 h 40 min
